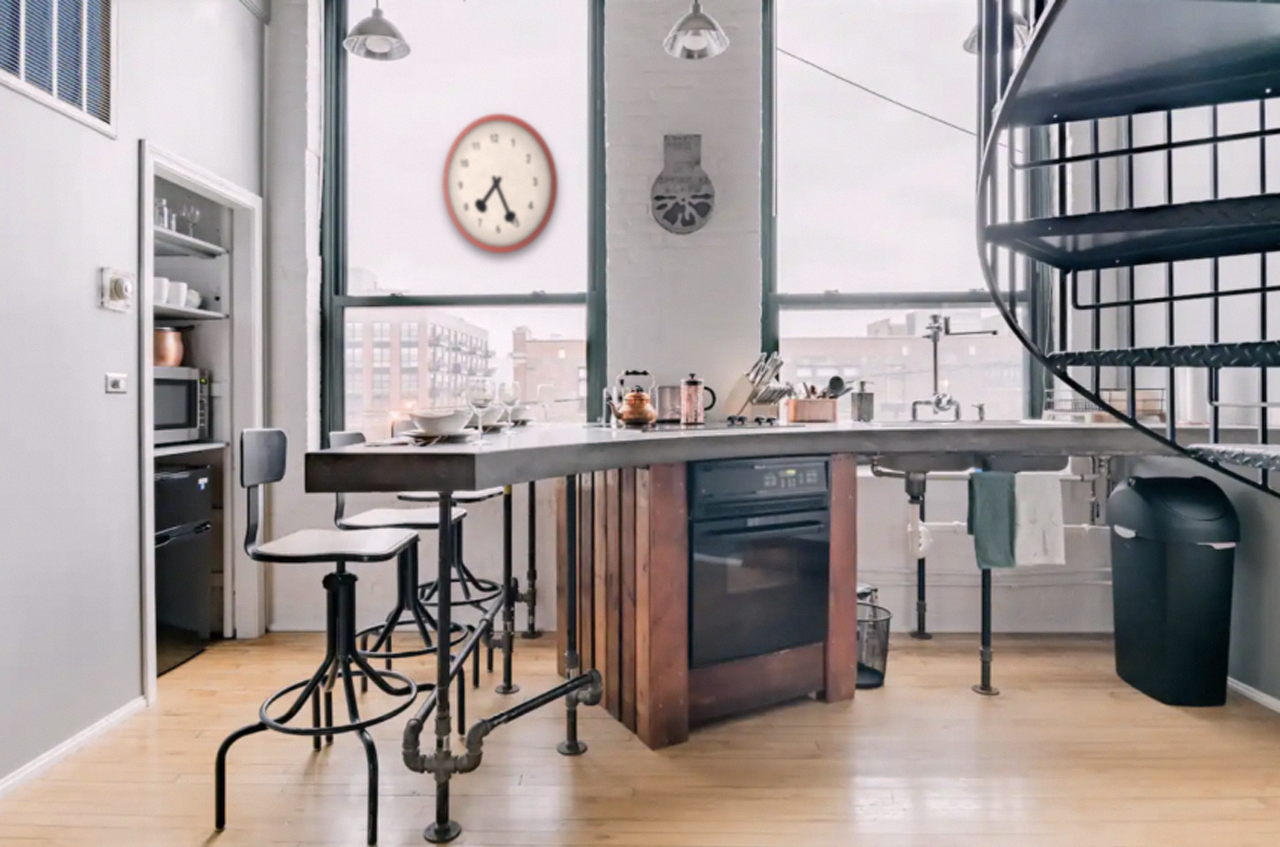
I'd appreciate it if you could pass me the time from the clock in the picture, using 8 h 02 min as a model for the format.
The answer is 7 h 26 min
